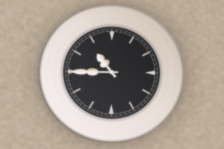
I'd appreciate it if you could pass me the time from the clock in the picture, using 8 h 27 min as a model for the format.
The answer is 10 h 45 min
